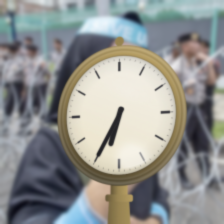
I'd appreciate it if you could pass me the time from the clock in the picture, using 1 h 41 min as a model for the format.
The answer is 6 h 35 min
